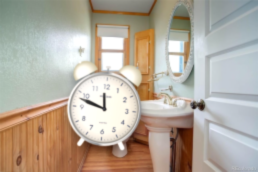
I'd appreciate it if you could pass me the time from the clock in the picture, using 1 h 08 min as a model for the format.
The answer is 11 h 48 min
